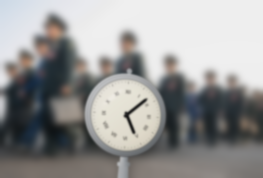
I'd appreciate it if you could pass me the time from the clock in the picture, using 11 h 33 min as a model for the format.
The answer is 5 h 08 min
